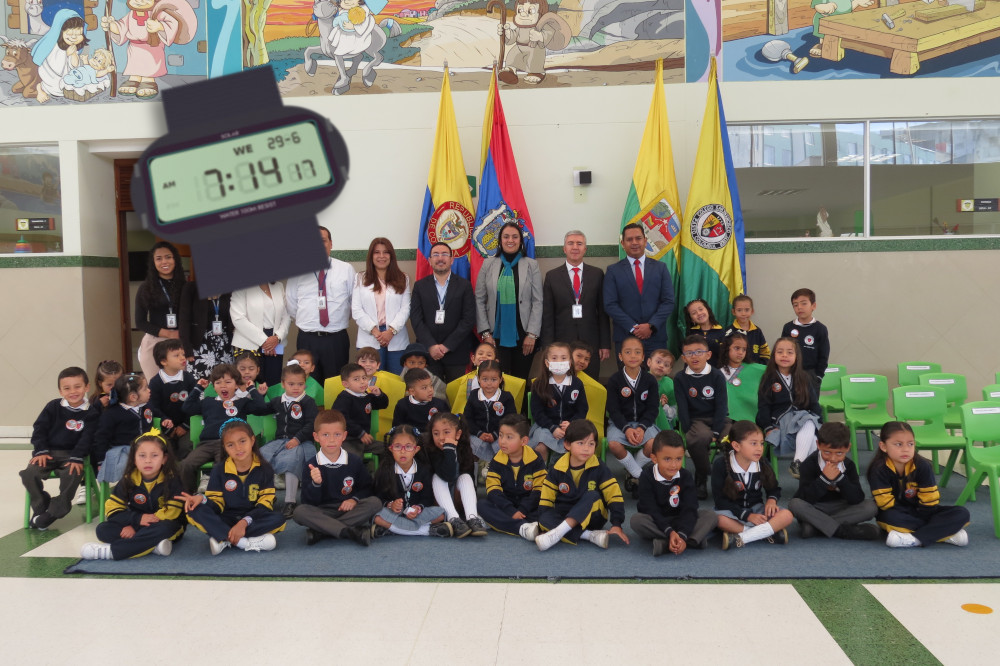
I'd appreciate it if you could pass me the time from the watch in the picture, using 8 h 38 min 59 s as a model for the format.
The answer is 7 h 14 min 17 s
